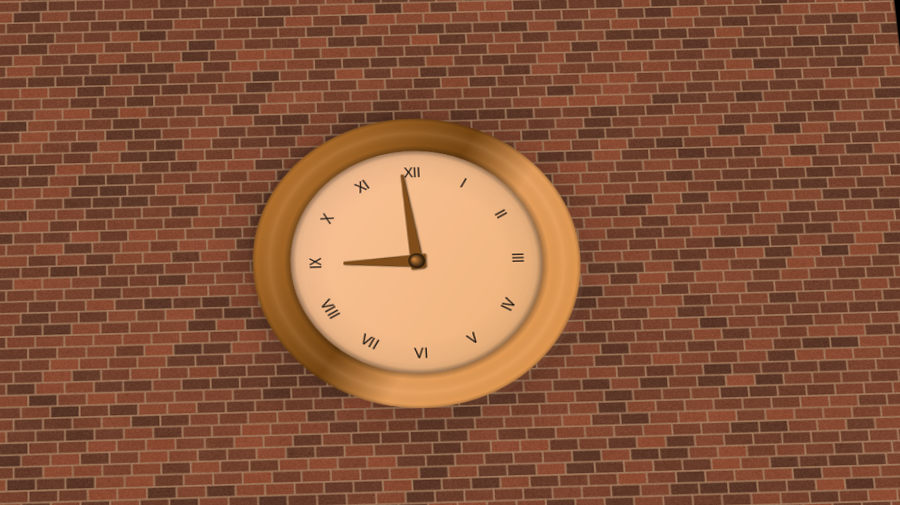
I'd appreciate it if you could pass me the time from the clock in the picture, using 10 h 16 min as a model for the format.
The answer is 8 h 59 min
